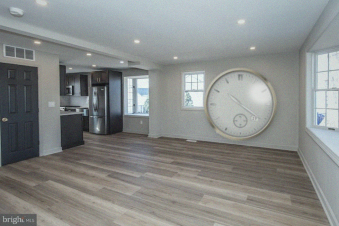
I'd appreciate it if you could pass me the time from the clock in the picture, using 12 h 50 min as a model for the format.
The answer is 10 h 21 min
